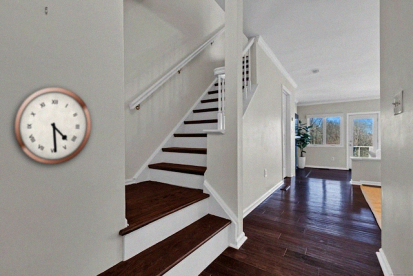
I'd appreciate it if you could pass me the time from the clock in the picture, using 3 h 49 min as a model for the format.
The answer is 4 h 29 min
